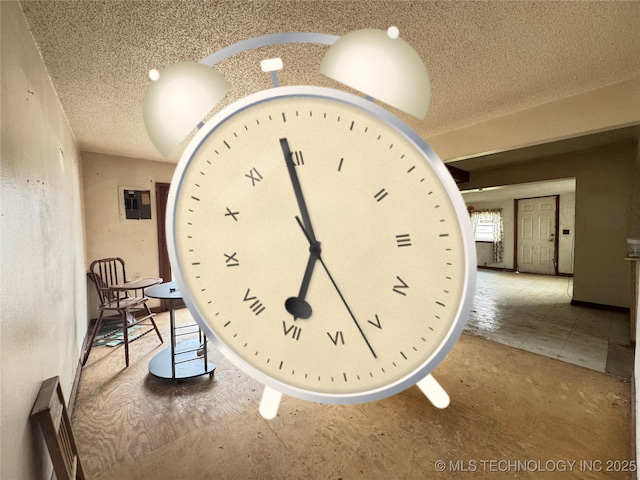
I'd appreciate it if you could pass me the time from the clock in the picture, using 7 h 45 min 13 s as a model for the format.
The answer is 6 h 59 min 27 s
